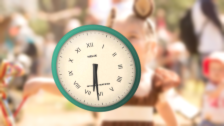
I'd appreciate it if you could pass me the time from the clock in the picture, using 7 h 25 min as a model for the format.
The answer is 6 h 31 min
